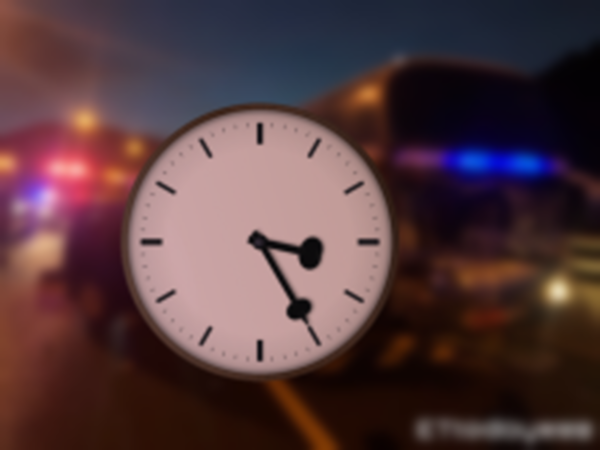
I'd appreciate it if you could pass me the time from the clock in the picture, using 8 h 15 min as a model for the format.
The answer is 3 h 25 min
